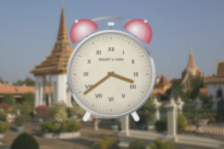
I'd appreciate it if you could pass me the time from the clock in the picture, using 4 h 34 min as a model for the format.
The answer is 3 h 39 min
